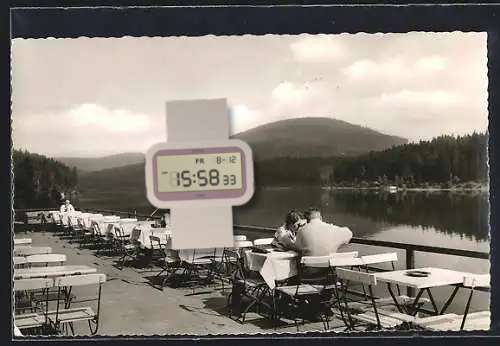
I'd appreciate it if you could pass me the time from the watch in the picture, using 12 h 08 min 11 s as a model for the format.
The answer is 15 h 58 min 33 s
